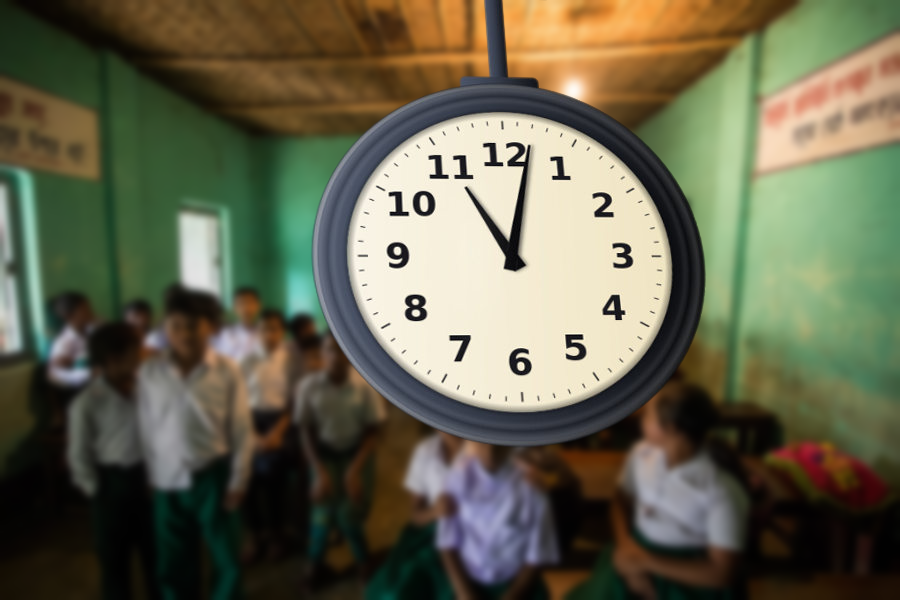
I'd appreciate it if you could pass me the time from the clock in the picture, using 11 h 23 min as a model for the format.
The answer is 11 h 02 min
